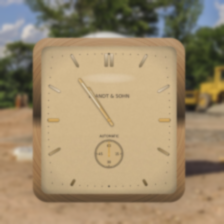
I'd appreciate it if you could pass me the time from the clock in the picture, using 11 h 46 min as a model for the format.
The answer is 10 h 54 min
